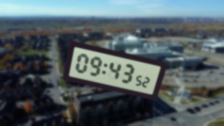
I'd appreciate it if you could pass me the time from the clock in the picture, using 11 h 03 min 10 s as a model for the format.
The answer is 9 h 43 min 52 s
